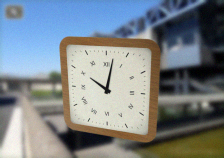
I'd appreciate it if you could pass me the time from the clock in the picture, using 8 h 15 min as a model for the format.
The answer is 10 h 02 min
